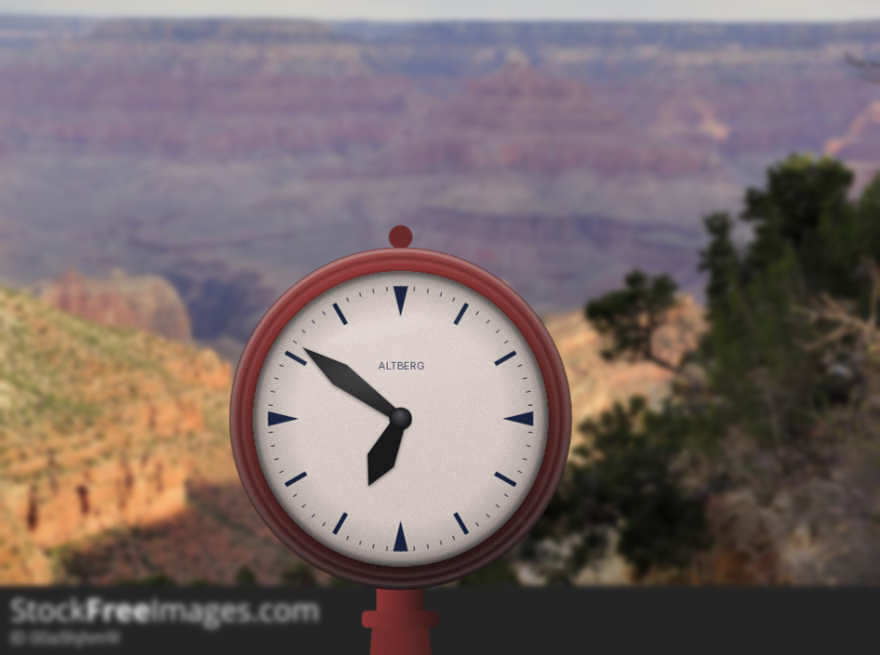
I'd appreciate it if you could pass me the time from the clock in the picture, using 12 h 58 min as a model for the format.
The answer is 6 h 51 min
